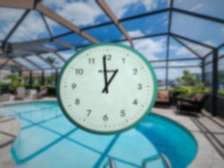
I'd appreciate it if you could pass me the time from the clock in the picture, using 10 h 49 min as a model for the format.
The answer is 12 h 59 min
